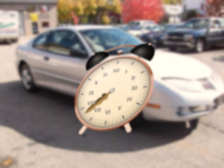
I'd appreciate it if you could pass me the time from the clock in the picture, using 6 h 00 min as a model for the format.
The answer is 7 h 38 min
